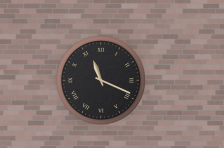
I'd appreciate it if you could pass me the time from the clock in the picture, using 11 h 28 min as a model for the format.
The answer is 11 h 19 min
